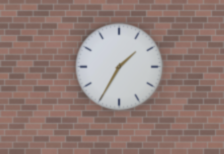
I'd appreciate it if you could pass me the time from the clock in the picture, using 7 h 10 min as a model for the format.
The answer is 1 h 35 min
